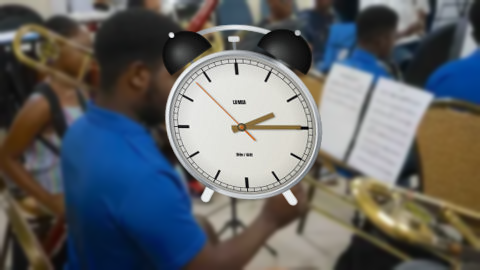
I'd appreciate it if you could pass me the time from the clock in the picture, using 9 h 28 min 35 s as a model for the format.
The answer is 2 h 14 min 53 s
